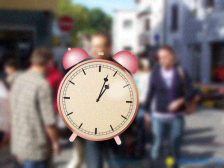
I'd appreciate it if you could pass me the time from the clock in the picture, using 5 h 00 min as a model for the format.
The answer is 1 h 03 min
